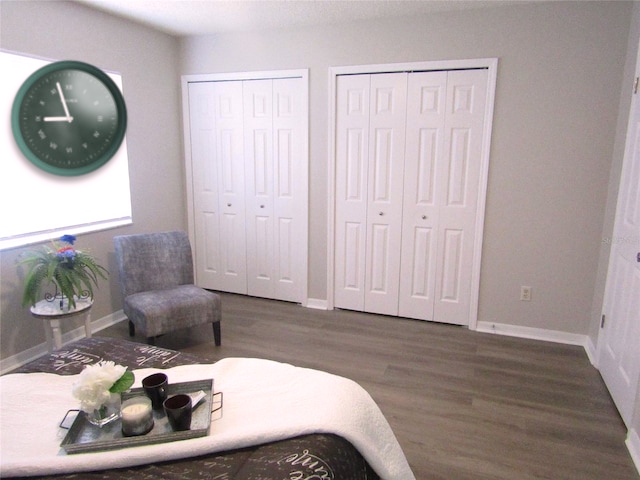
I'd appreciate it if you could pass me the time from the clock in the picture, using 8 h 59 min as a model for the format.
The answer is 8 h 57 min
